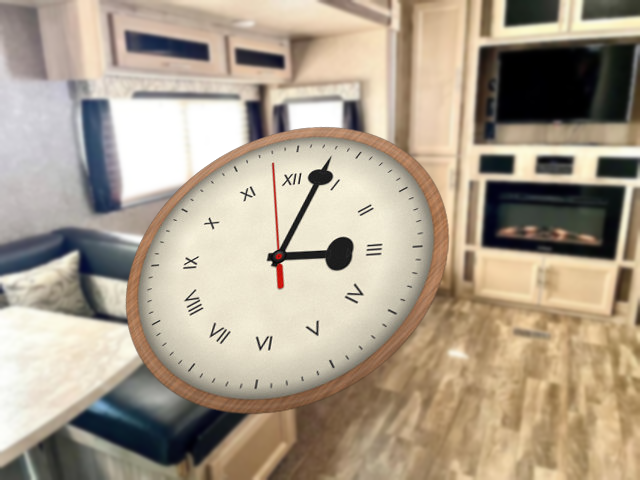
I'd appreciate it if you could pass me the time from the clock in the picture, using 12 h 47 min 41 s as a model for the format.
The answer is 3 h 02 min 58 s
